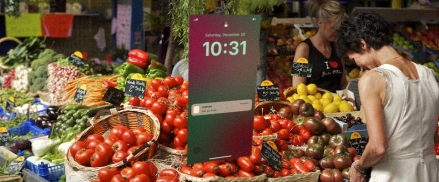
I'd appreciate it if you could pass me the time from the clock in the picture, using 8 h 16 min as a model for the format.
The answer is 10 h 31 min
